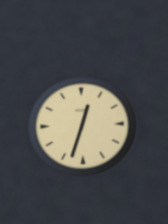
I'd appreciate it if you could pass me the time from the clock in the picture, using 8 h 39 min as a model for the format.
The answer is 12 h 33 min
